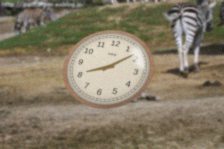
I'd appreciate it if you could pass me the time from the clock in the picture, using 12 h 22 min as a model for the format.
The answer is 8 h 08 min
